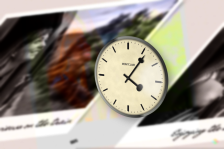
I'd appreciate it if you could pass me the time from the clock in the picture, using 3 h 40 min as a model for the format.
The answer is 4 h 06 min
